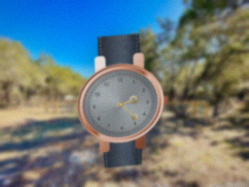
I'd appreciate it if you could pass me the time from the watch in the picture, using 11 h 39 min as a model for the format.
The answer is 2 h 23 min
